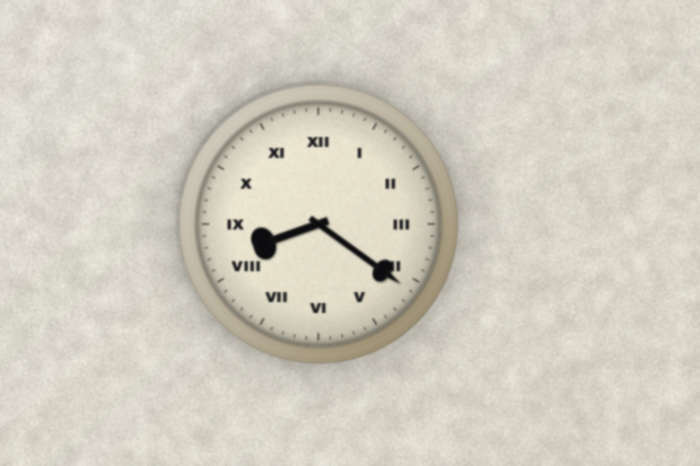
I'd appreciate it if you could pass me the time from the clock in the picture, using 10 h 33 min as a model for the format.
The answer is 8 h 21 min
